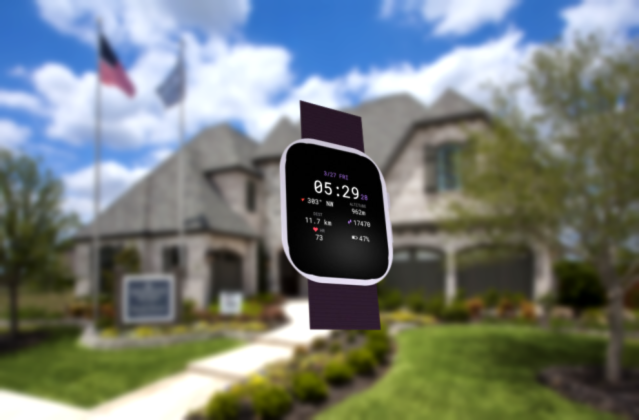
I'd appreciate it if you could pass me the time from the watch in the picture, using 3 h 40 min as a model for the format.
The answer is 5 h 29 min
